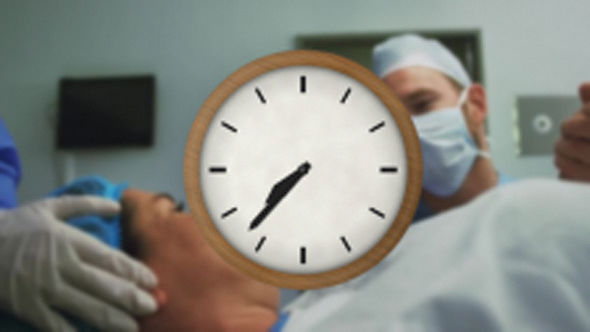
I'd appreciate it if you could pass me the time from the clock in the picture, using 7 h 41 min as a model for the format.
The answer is 7 h 37 min
